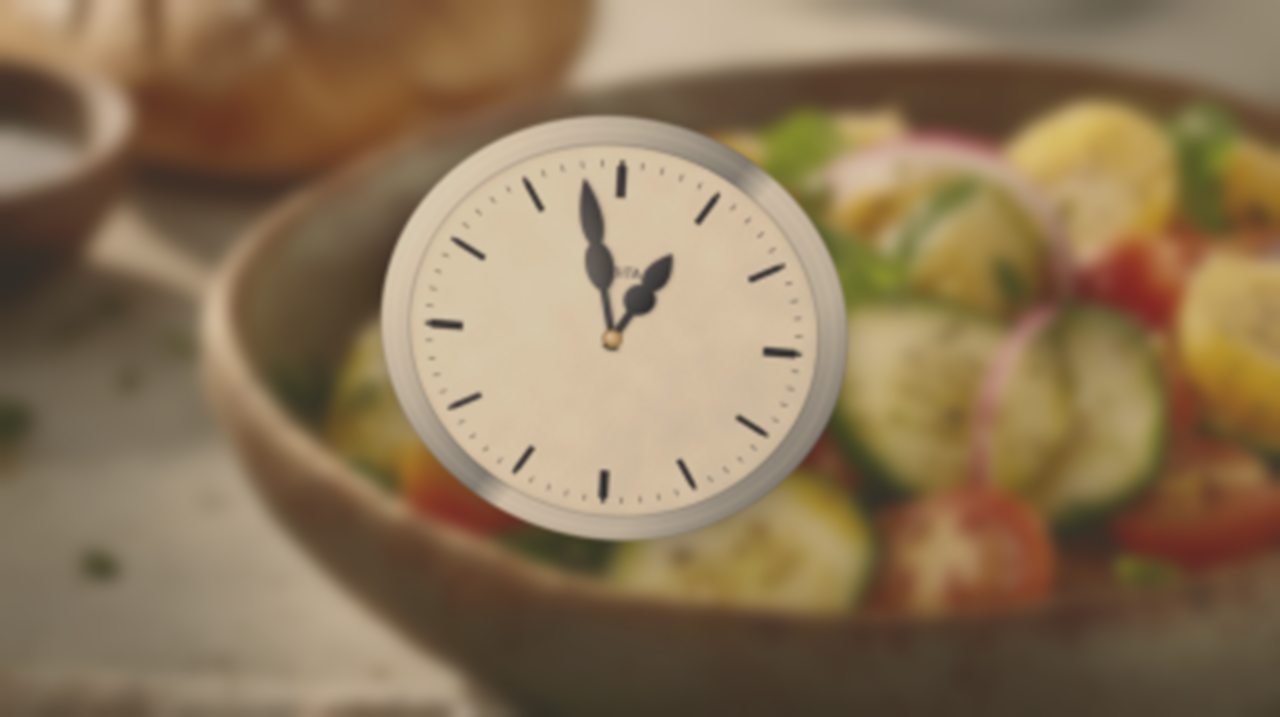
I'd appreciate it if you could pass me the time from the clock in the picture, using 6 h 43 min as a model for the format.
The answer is 12 h 58 min
